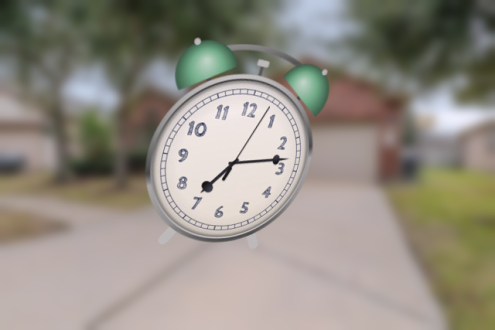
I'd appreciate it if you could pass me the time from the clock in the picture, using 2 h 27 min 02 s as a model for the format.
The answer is 7 h 13 min 03 s
